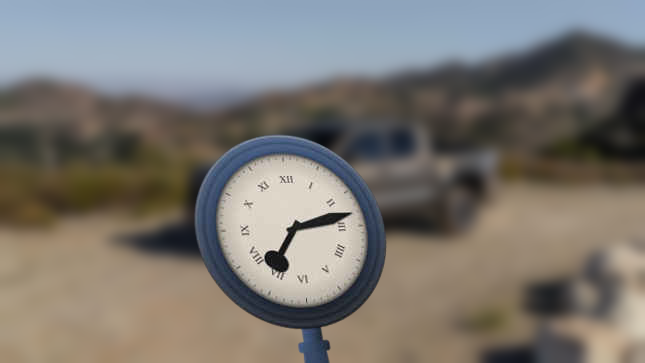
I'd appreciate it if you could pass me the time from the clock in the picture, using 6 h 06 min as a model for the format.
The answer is 7 h 13 min
